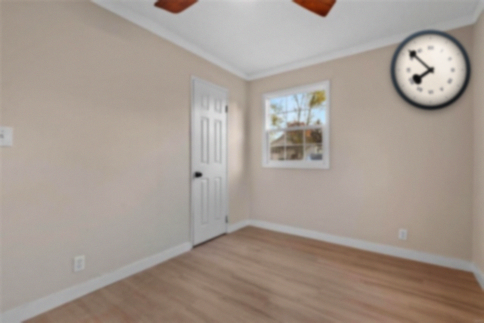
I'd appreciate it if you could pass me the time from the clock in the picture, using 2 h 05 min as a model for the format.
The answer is 7 h 52 min
